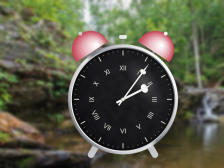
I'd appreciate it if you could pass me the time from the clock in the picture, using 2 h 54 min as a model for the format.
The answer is 2 h 06 min
